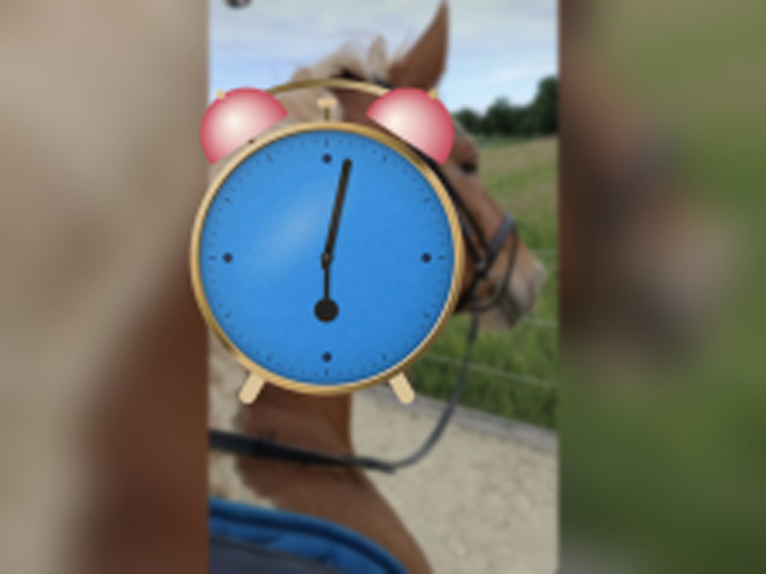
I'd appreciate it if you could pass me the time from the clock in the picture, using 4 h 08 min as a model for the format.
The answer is 6 h 02 min
